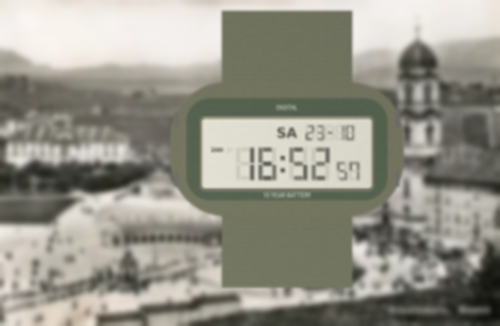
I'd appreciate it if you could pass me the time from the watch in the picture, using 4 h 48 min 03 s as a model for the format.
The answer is 16 h 52 min 57 s
